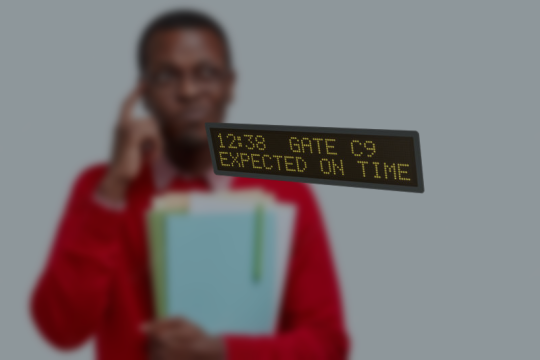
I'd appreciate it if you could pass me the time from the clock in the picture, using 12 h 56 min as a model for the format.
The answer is 12 h 38 min
